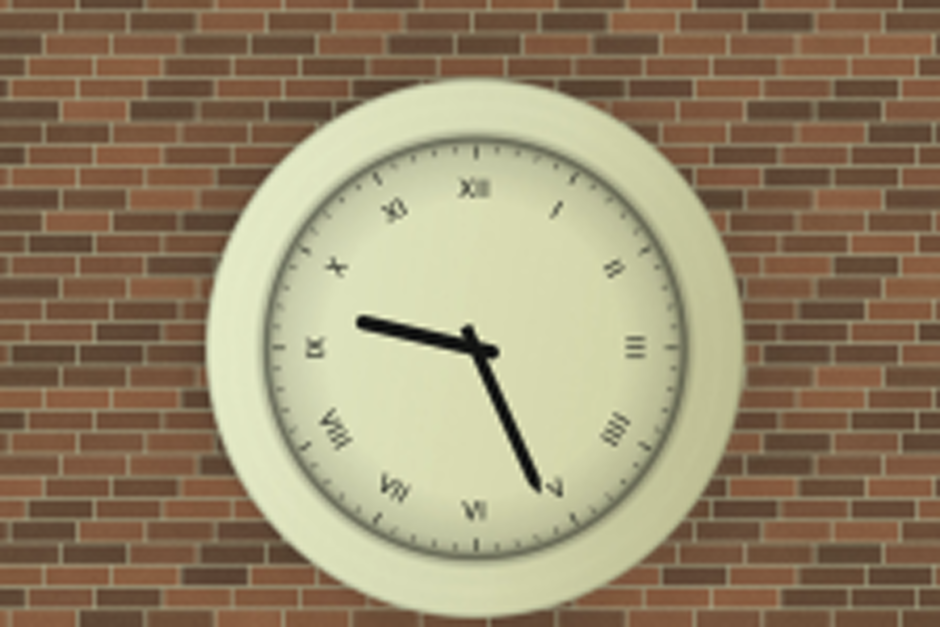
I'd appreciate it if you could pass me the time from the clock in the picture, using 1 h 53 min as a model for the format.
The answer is 9 h 26 min
